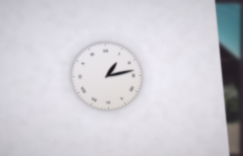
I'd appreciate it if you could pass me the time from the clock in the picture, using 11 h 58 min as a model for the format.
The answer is 1 h 13 min
